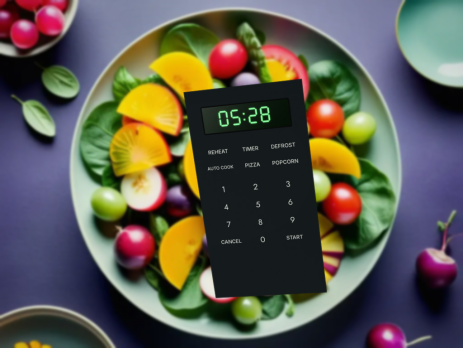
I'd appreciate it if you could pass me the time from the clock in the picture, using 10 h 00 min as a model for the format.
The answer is 5 h 28 min
